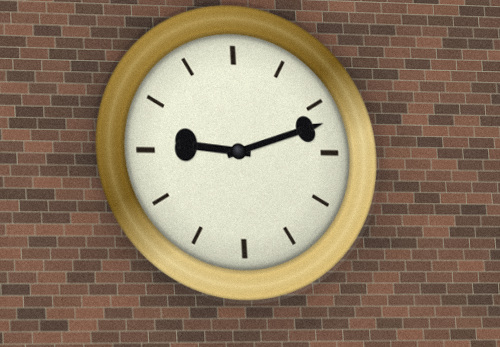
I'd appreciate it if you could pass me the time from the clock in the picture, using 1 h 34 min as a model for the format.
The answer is 9 h 12 min
